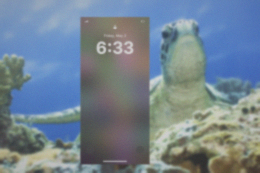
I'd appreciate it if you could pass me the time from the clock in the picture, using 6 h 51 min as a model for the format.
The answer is 6 h 33 min
